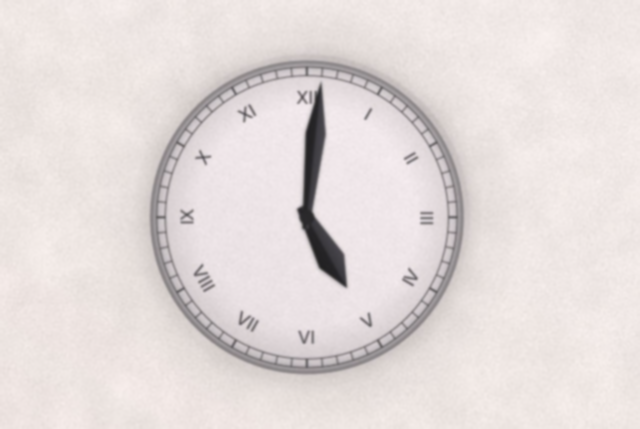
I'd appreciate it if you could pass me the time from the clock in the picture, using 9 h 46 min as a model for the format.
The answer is 5 h 01 min
